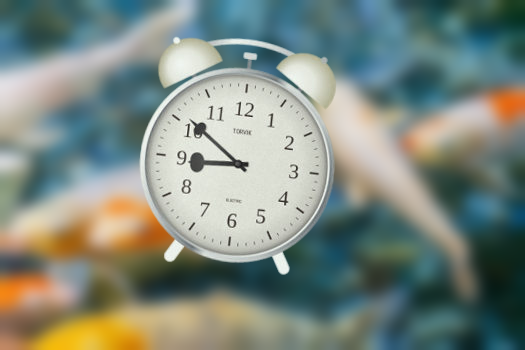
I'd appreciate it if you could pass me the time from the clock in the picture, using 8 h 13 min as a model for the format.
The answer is 8 h 51 min
